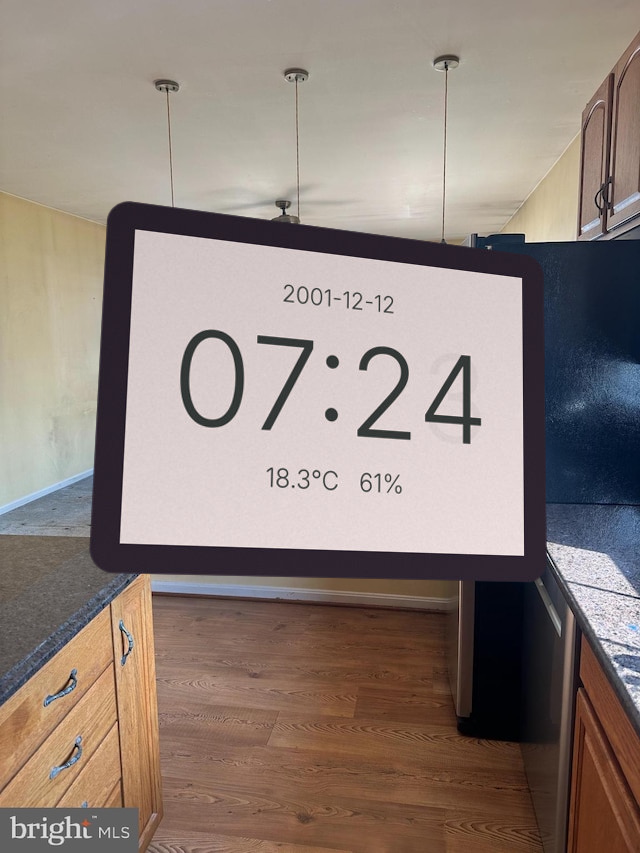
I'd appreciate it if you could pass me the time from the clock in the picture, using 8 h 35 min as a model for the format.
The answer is 7 h 24 min
